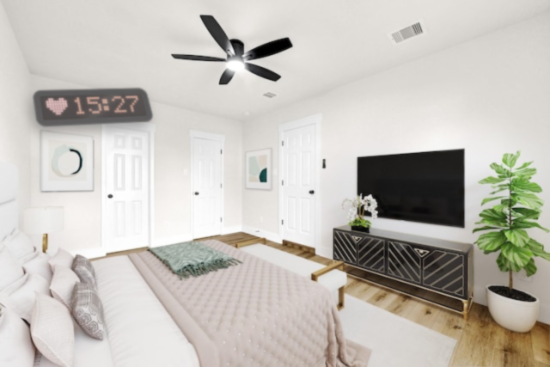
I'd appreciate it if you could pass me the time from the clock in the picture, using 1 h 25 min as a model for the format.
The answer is 15 h 27 min
